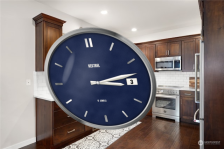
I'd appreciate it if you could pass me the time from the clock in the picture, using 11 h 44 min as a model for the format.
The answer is 3 h 13 min
